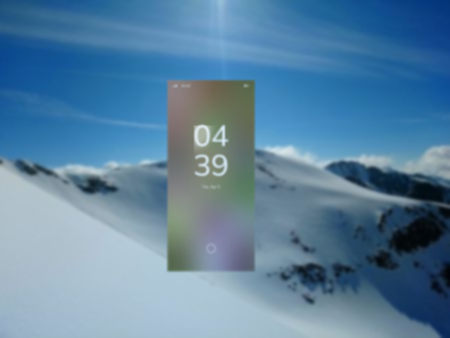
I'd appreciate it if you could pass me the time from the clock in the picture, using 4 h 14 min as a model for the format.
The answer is 4 h 39 min
